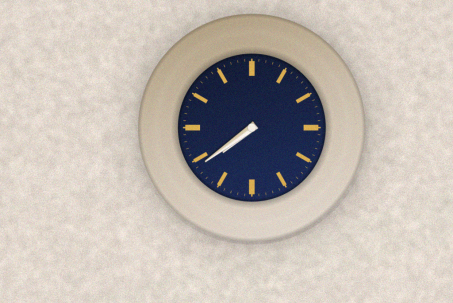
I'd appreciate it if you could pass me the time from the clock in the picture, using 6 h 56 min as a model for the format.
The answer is 7 h 39 min
